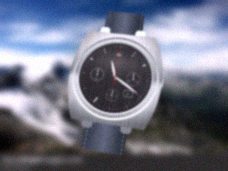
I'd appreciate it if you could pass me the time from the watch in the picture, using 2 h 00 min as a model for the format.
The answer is 11 h 20 min
